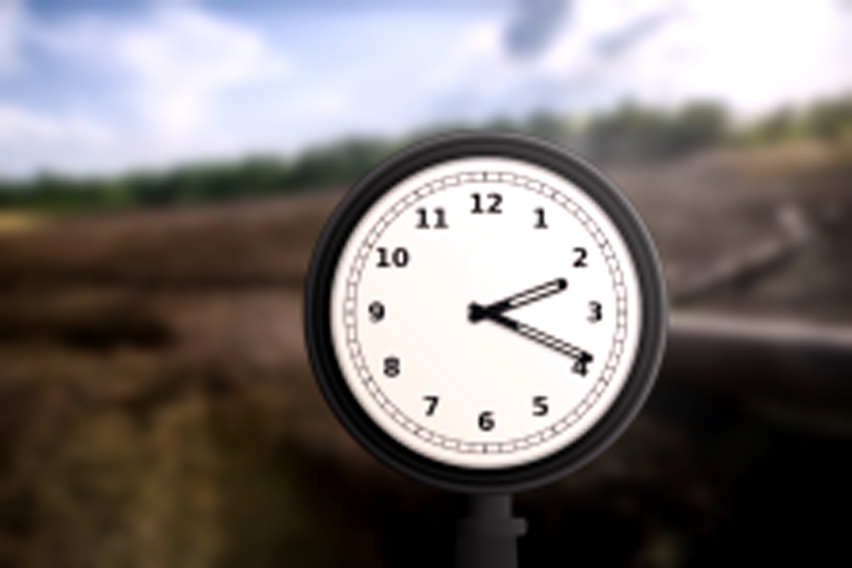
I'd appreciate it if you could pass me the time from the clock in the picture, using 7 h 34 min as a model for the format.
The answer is 2 h 19 min
